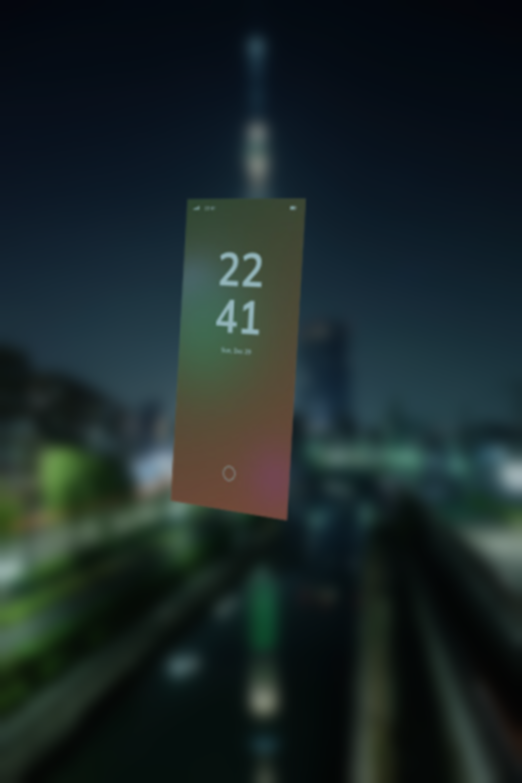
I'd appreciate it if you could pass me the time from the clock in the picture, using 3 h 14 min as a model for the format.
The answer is 22 h 41 min
